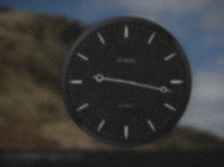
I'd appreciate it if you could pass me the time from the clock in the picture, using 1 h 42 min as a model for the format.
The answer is 9 h 17 min
